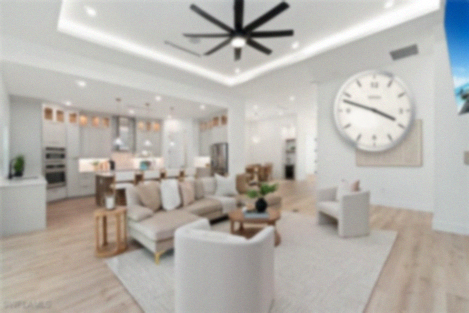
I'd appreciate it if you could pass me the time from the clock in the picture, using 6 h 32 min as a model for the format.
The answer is 3 h 48 min
